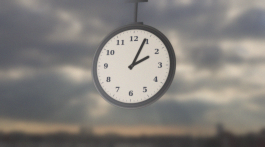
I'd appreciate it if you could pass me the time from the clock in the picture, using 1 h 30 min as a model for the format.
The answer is 2 h 04 min
